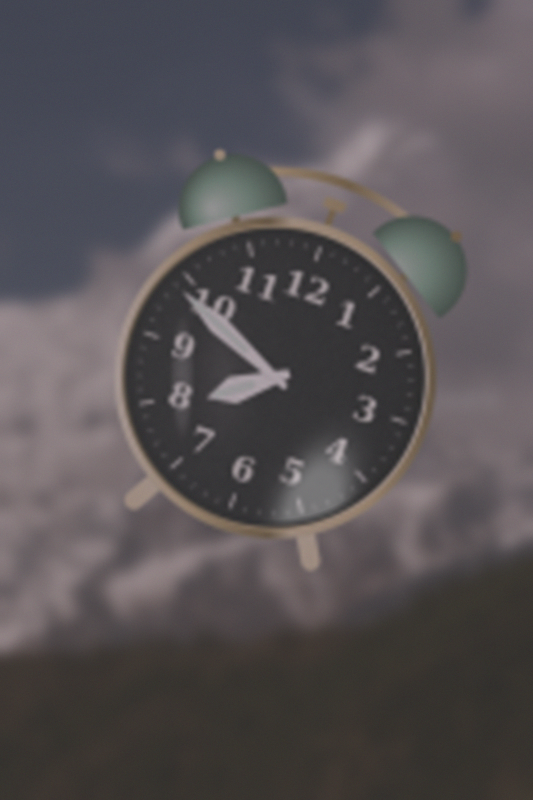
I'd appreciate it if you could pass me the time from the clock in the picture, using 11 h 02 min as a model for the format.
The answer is 7 h 49 min
